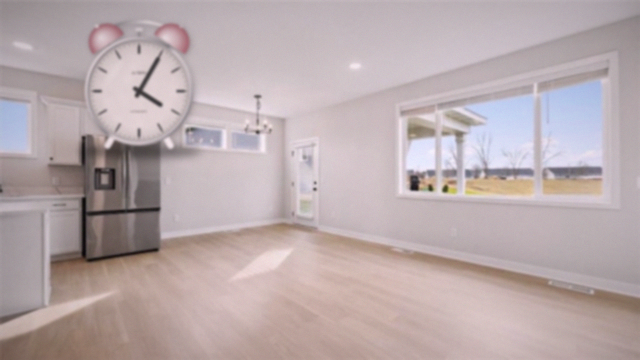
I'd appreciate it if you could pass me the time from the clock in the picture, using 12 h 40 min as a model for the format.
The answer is 4 h 05 min
